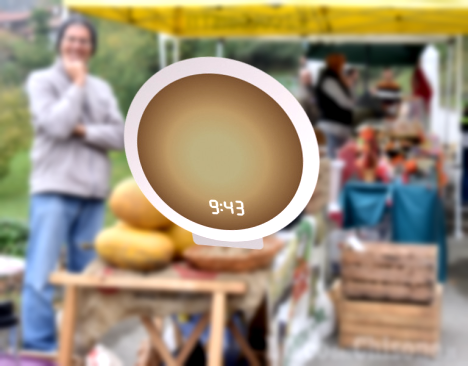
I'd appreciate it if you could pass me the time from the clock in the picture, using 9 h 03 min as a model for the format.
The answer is 9 h 43 min
